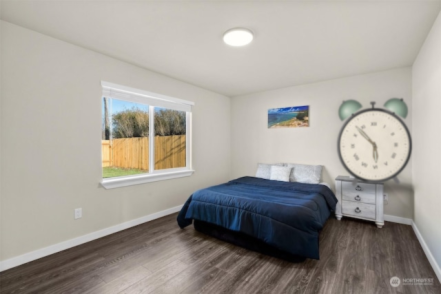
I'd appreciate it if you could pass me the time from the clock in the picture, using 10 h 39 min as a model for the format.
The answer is 5 h 53 min
